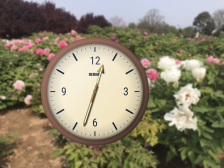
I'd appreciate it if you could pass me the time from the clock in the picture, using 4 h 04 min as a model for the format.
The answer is 12 h 33 min
